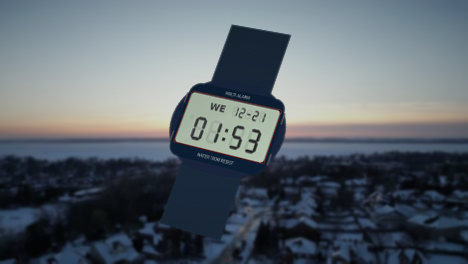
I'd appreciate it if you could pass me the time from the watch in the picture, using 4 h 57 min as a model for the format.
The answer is 1 h 53 min
